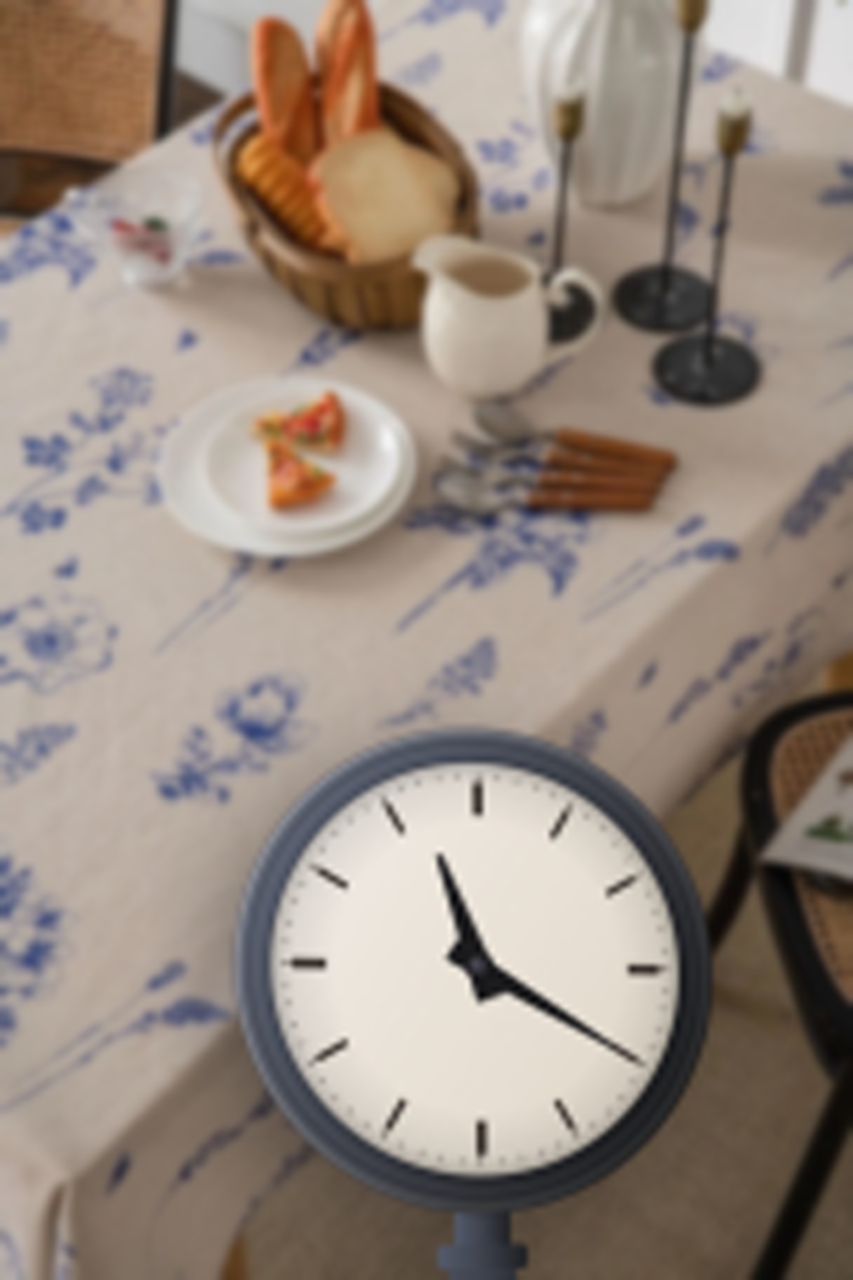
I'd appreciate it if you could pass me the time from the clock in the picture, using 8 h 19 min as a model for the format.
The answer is 11 h 20 min
